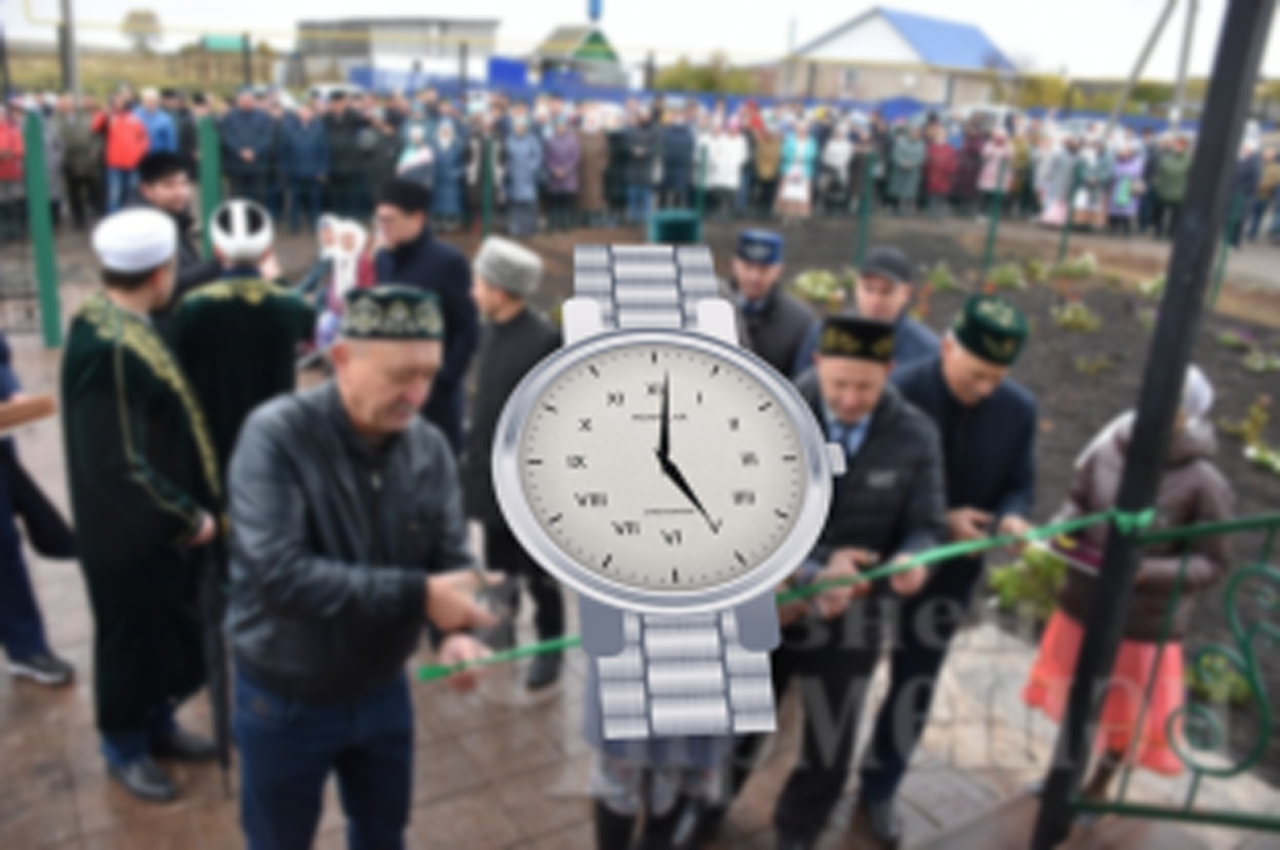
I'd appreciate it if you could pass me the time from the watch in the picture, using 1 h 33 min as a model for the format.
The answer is 5 h 01 min
